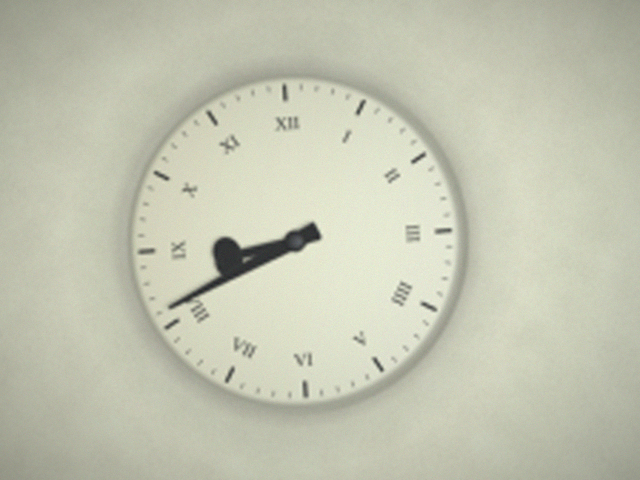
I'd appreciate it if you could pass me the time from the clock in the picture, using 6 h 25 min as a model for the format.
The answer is 8 h 41 min
